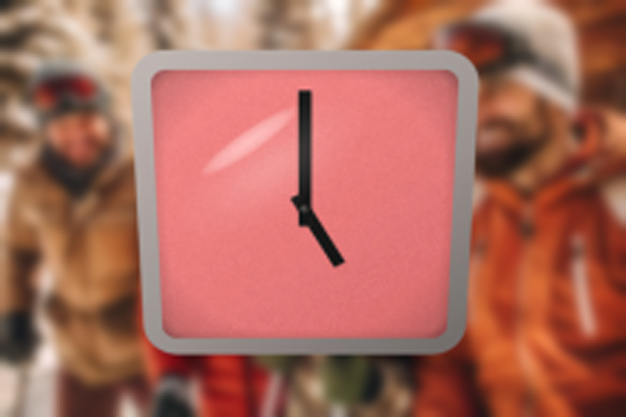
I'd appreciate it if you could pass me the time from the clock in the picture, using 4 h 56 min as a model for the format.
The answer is 5 h 00 min
